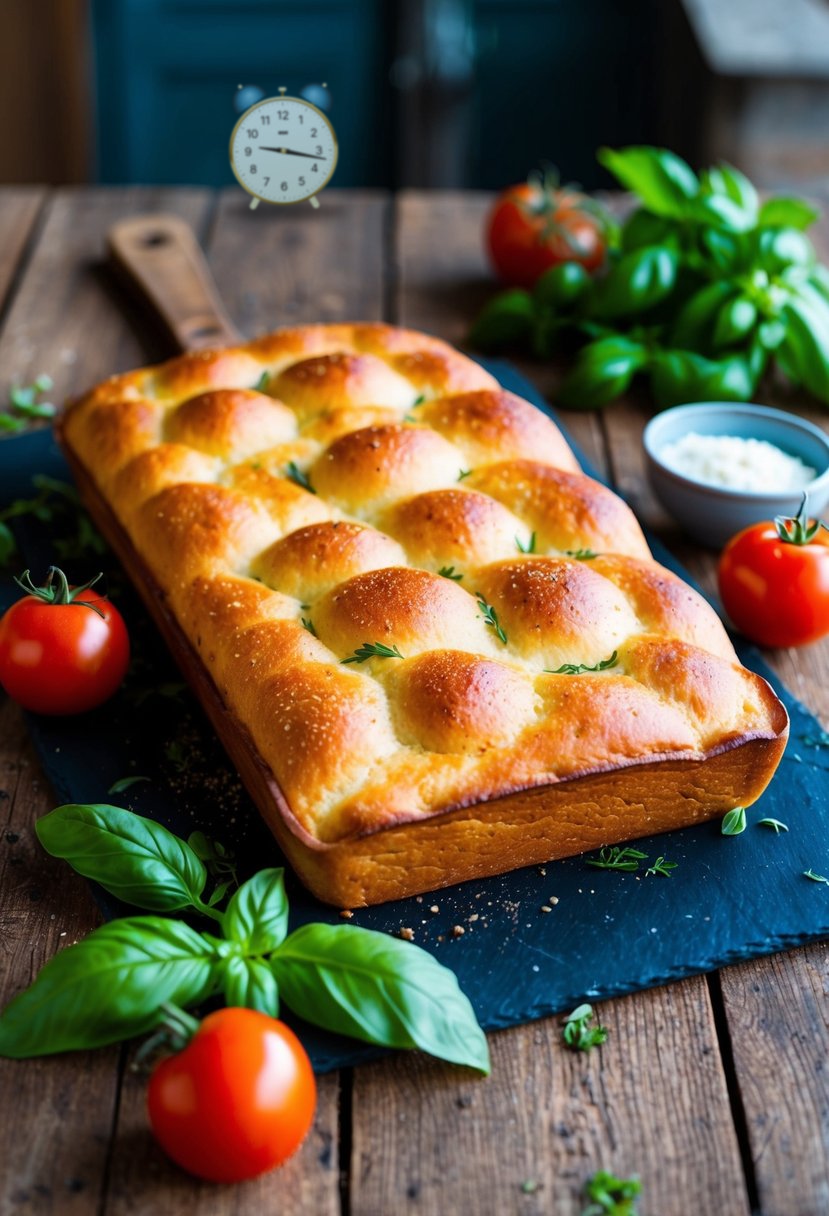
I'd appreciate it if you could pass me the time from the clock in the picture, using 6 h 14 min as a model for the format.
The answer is 9 h 17 min
